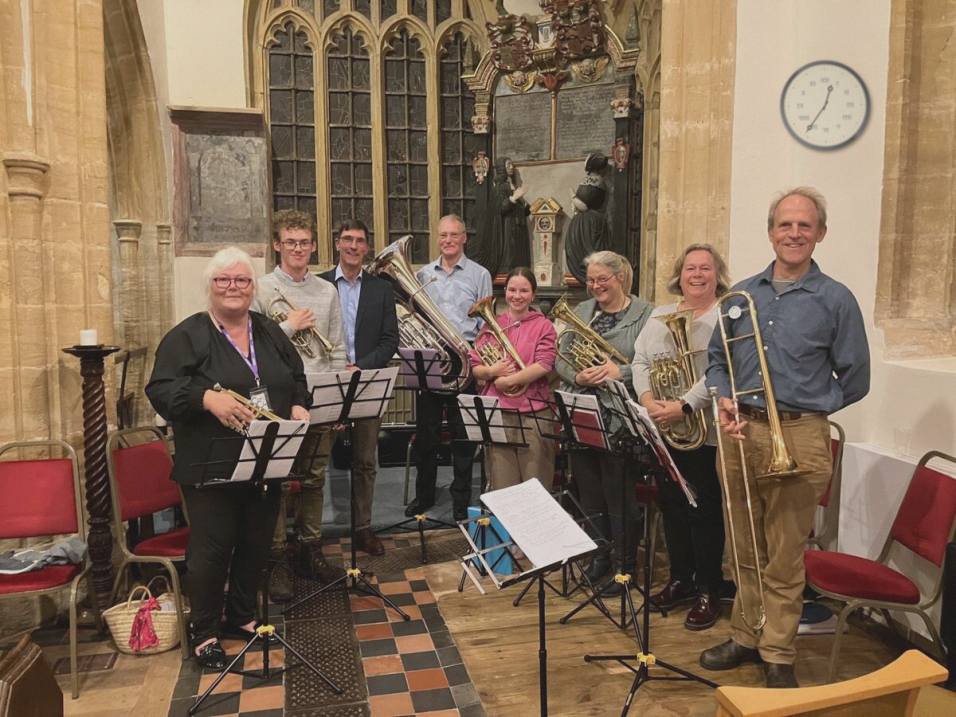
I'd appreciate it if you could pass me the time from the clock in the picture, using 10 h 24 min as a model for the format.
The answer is 12 h 36 min
